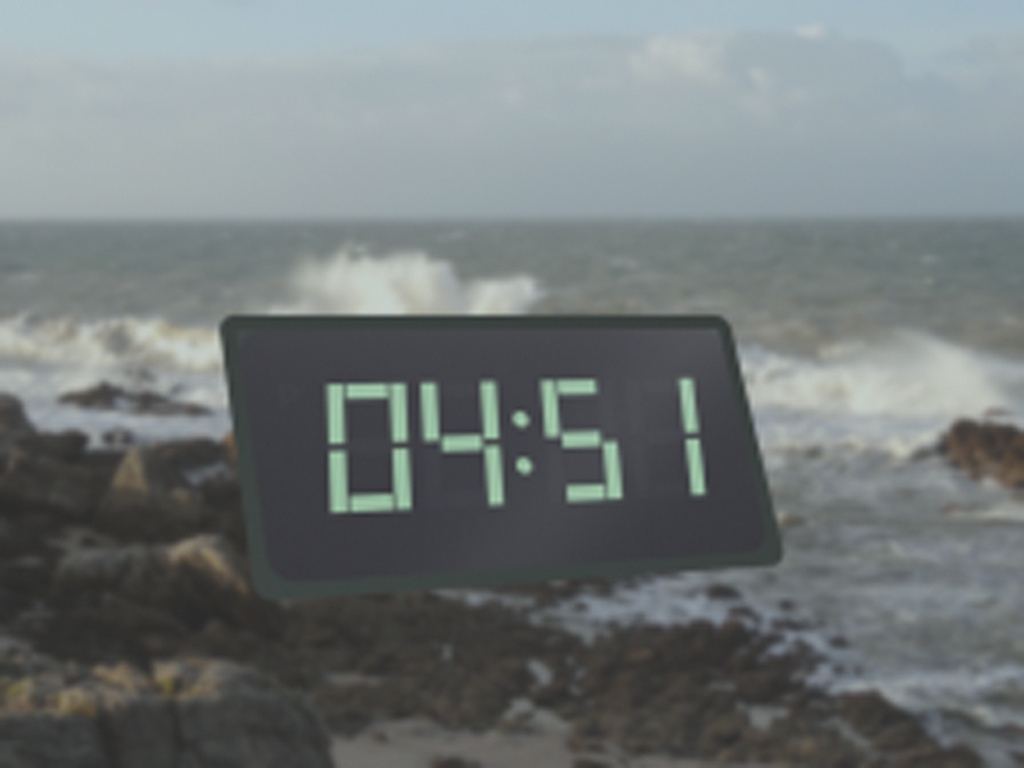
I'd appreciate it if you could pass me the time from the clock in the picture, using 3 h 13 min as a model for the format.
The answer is 4 h 51 min
